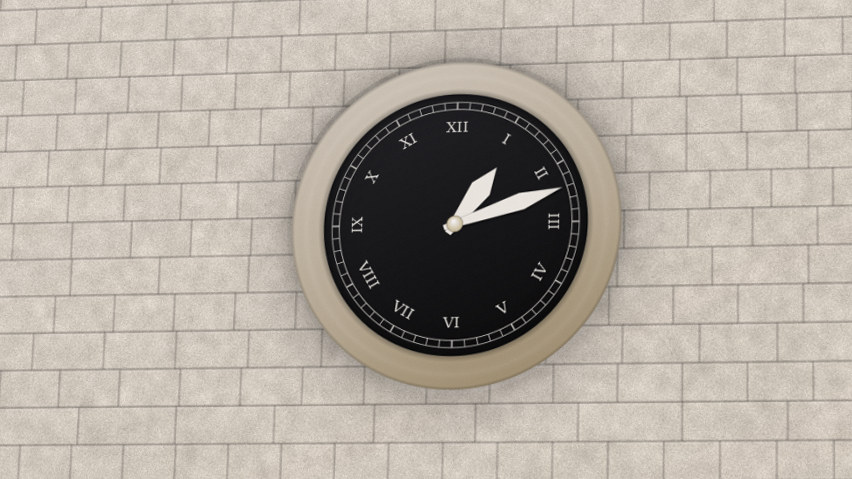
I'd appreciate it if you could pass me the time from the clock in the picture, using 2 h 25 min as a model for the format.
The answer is 1 h 12 min
